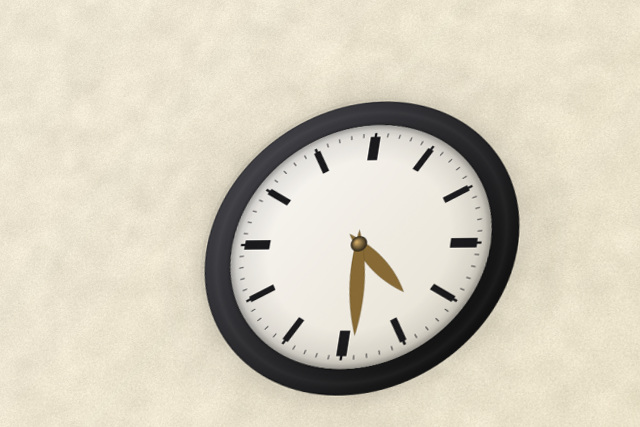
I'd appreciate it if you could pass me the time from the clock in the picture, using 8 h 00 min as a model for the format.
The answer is 4 h 29 min
